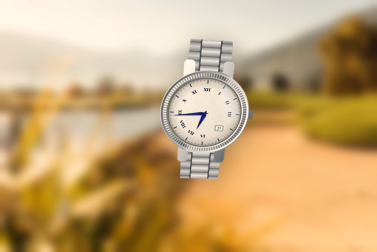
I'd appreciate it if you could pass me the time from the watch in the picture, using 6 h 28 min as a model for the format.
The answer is 6 h 44 min
